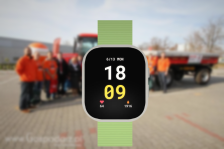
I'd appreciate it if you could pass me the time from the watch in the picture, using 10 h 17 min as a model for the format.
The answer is 18 h 09 min
